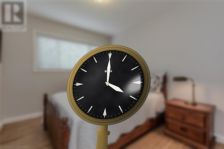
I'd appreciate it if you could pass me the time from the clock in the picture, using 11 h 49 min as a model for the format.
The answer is 4 h 00 min
